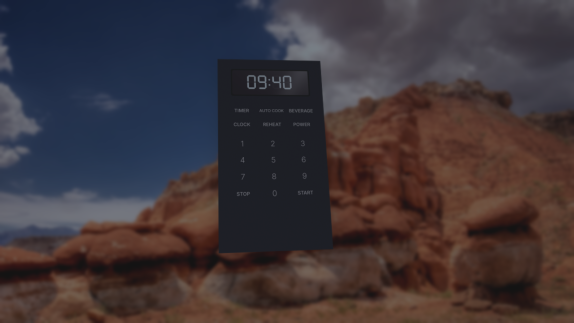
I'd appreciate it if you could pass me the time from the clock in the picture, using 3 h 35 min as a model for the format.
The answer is 9 h 40 min
